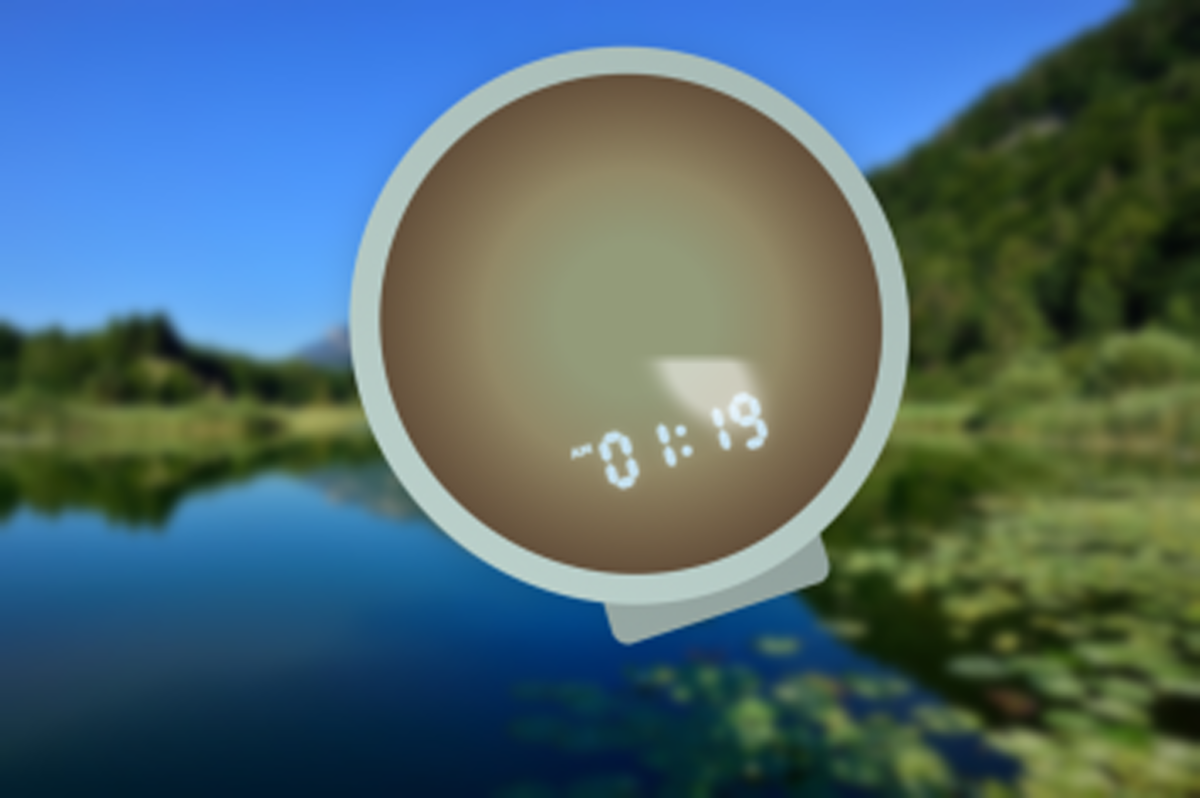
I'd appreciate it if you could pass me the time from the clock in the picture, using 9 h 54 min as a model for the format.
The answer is 1 h 19 min
